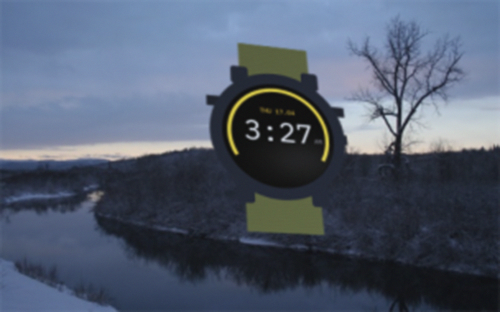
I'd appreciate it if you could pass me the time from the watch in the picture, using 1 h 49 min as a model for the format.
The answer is 3 h 27 min
